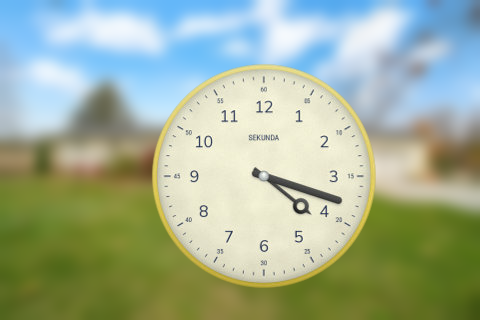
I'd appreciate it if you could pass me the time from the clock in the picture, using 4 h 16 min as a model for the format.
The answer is 4 h 18 min
